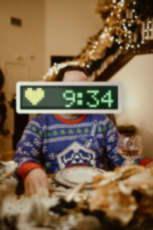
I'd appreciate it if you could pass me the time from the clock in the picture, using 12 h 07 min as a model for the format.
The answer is 9 h 34 min
